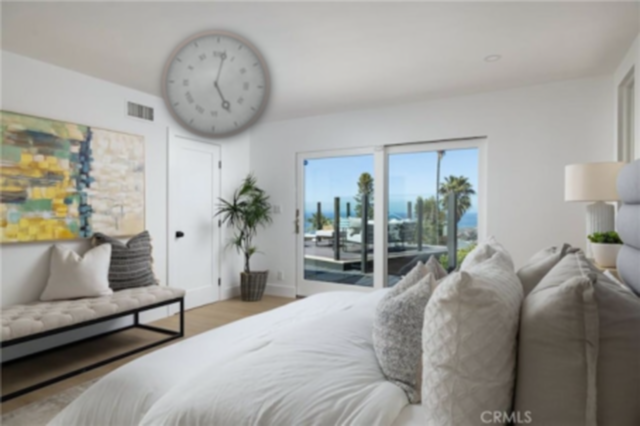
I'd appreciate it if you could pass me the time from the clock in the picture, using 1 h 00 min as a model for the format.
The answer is 5 h 02 min
